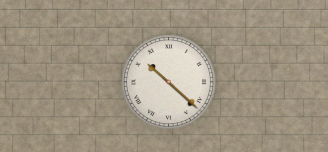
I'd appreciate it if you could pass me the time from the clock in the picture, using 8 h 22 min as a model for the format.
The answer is 10 h 22 min
